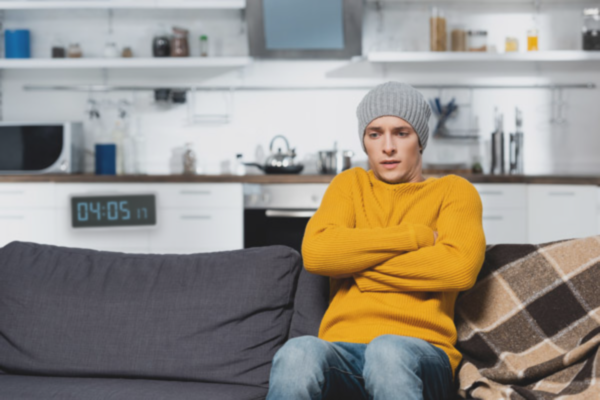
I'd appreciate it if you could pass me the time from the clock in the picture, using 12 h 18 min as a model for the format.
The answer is 4 h 05 min
